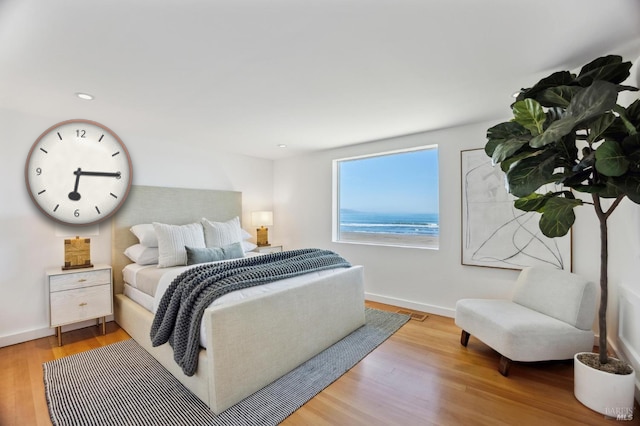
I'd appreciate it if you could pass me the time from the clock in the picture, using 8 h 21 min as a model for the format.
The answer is 6 h 15 min
